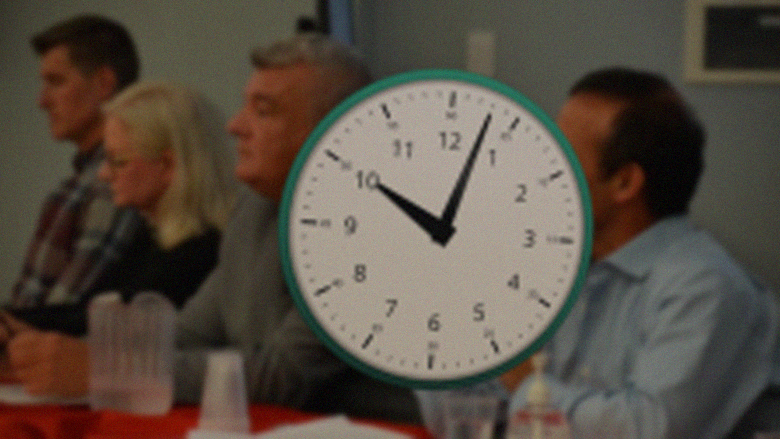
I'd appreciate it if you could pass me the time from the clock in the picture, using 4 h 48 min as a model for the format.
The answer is 10 h 03 min
